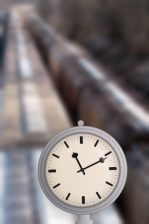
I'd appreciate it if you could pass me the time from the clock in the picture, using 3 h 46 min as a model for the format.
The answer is 11 h 11 min
